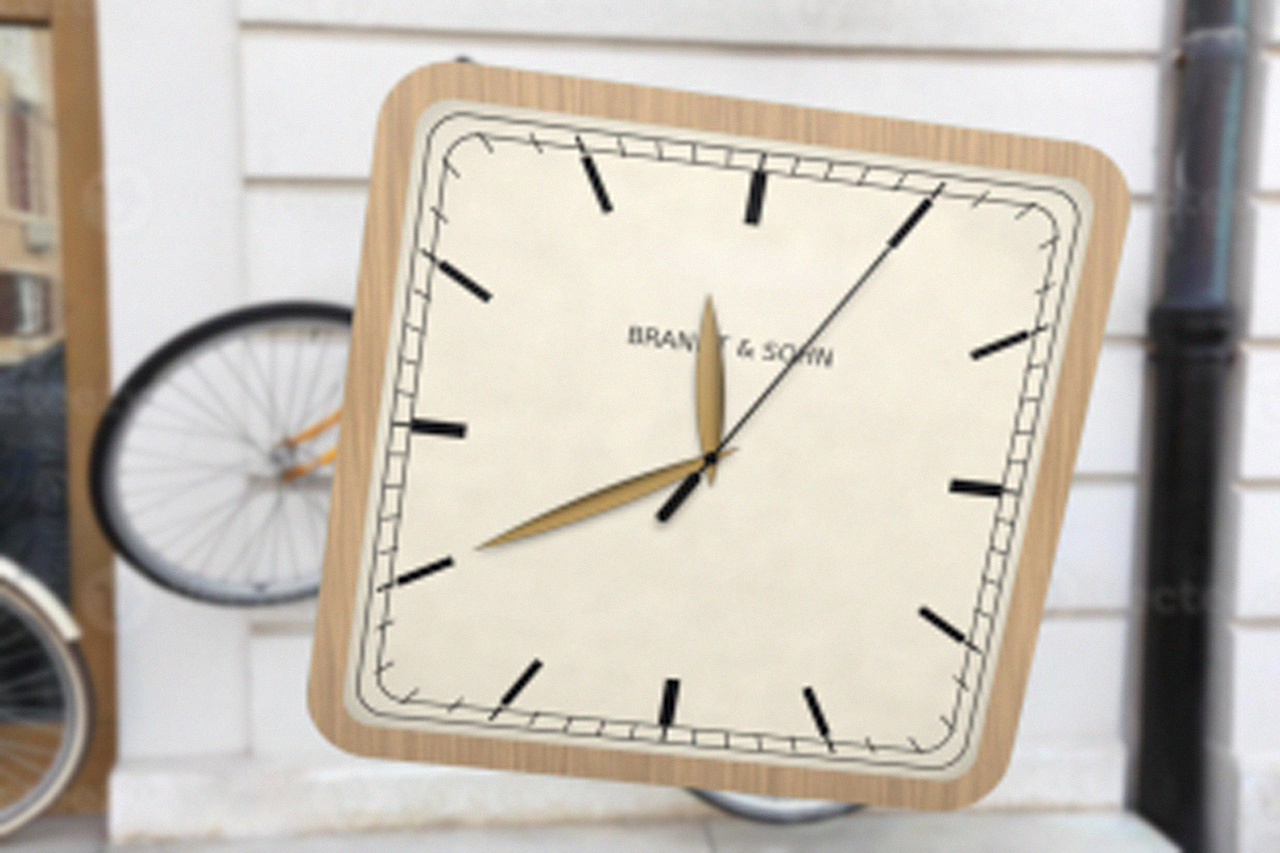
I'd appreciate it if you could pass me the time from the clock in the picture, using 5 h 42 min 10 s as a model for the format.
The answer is 11 h 40 min 05 s
